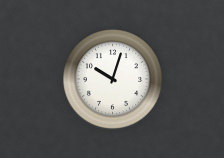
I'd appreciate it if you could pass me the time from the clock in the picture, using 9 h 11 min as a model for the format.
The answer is 10 h 03 min
